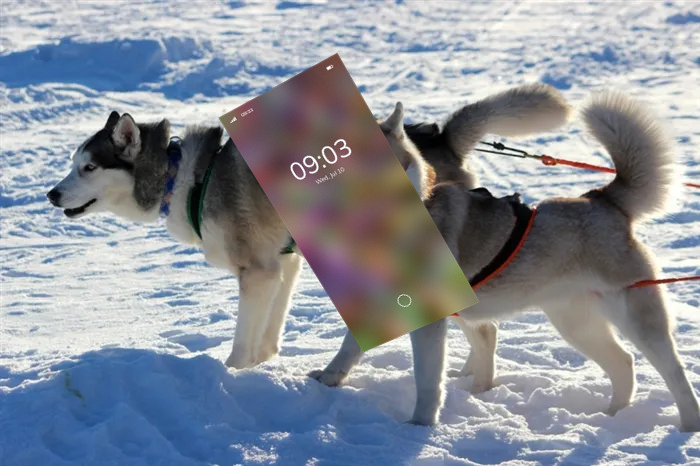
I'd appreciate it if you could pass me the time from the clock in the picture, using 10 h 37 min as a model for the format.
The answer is 9 h 03 min
